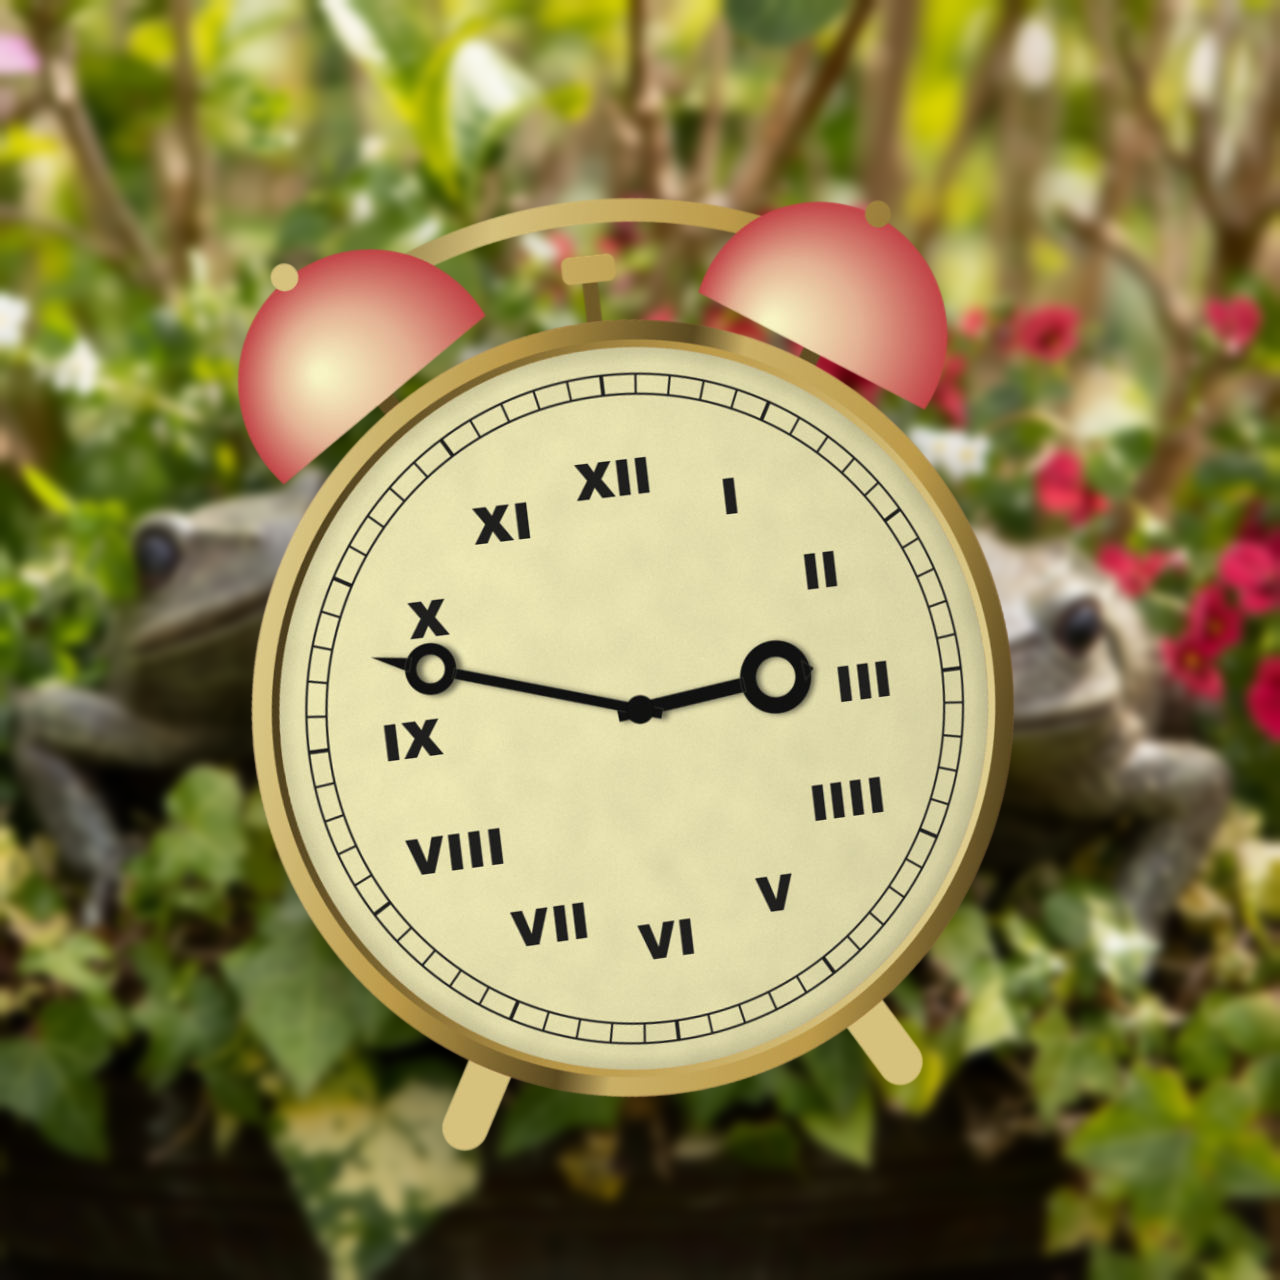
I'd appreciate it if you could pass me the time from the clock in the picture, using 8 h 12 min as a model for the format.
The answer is 2 h 48 min
